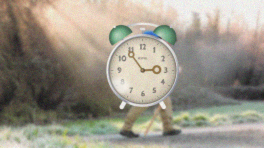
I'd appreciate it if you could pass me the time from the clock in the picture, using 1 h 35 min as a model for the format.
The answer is 2 h 54 min
